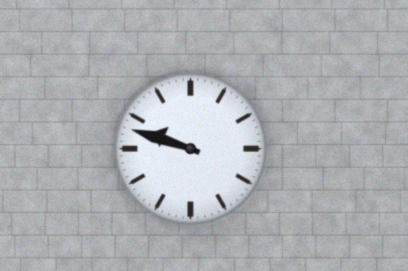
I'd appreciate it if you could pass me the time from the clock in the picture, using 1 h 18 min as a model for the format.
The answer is 9 h 48 min
